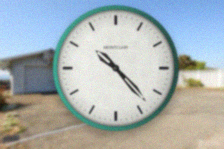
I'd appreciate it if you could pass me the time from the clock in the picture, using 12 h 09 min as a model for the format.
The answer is 10 h 23 min
